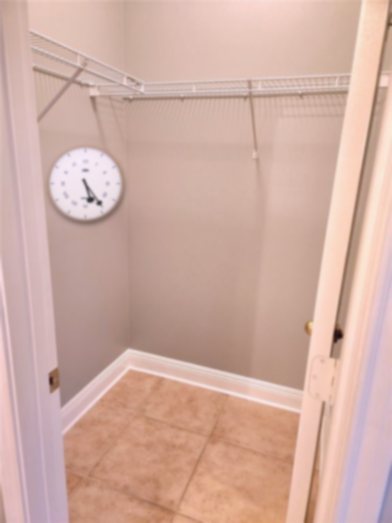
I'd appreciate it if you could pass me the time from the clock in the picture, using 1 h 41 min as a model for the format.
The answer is 5 h 24 min
